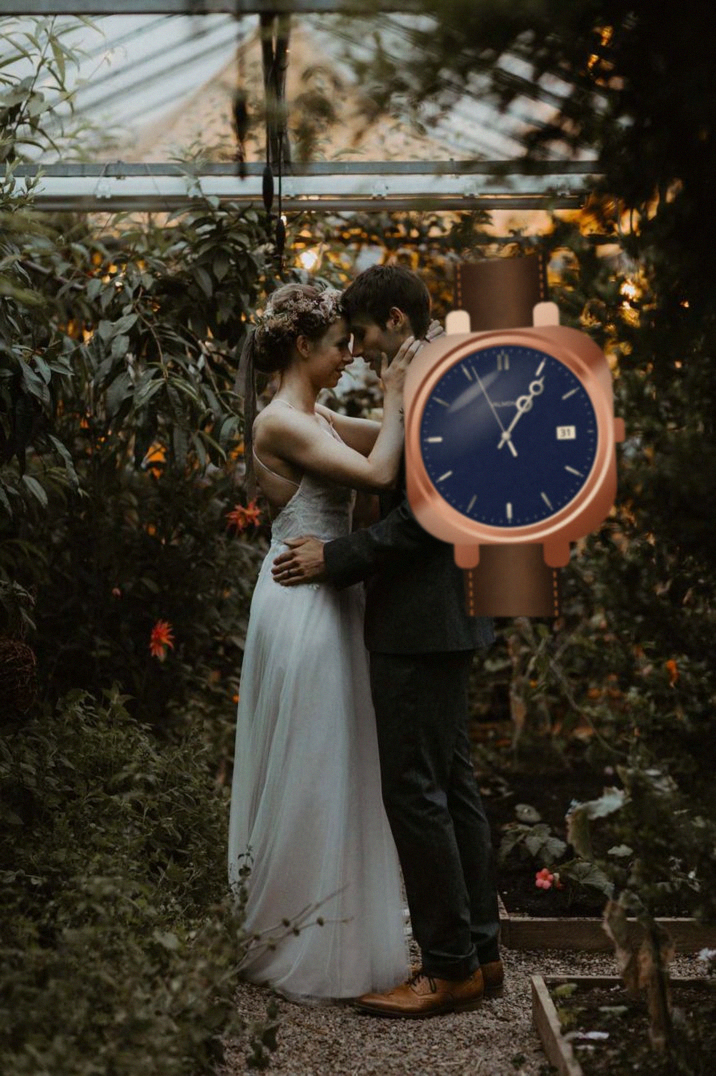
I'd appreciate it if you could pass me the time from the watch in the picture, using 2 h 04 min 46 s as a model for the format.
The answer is 1 h 05 min 56 s
